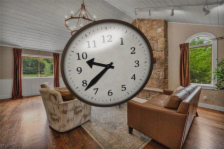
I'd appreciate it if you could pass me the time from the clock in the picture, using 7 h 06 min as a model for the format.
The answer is 9 h 38 min
